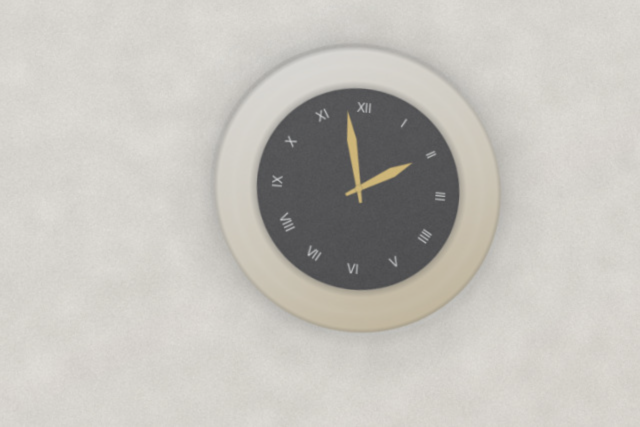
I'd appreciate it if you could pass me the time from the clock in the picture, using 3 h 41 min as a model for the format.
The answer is 1 h 58 min
